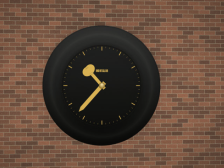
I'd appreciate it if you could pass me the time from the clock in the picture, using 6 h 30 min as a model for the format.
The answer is 10 h 37 min
